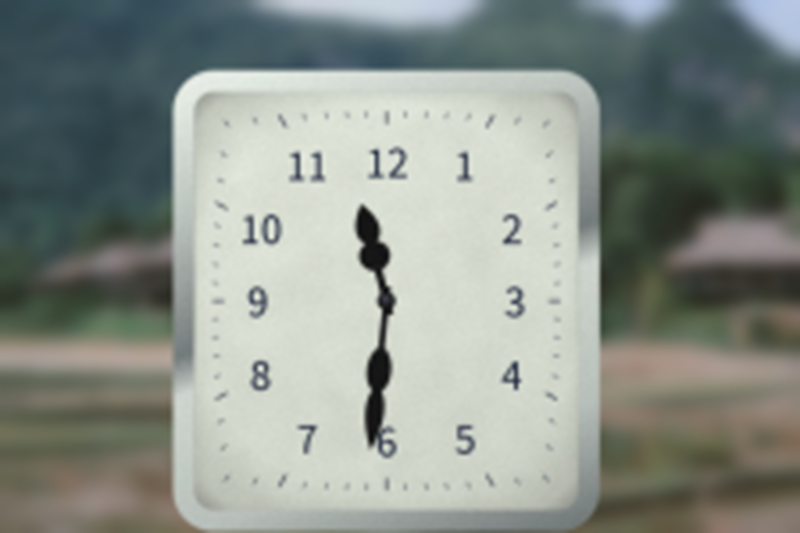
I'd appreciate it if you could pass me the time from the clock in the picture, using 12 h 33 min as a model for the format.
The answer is 11 h 31 min
